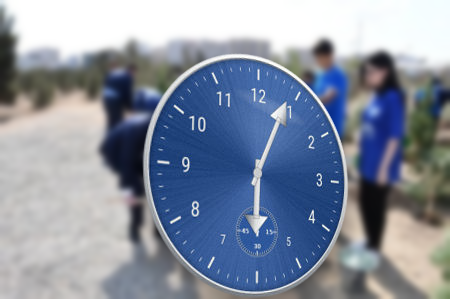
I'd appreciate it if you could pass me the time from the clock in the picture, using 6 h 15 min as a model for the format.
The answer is 6 h 04 min
